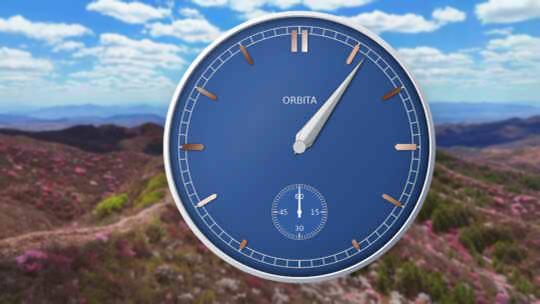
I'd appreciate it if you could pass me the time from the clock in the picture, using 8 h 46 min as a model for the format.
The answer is 1 h 06 min
